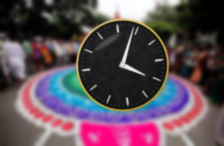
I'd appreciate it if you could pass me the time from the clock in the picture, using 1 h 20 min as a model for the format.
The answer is 4 h 04 min
